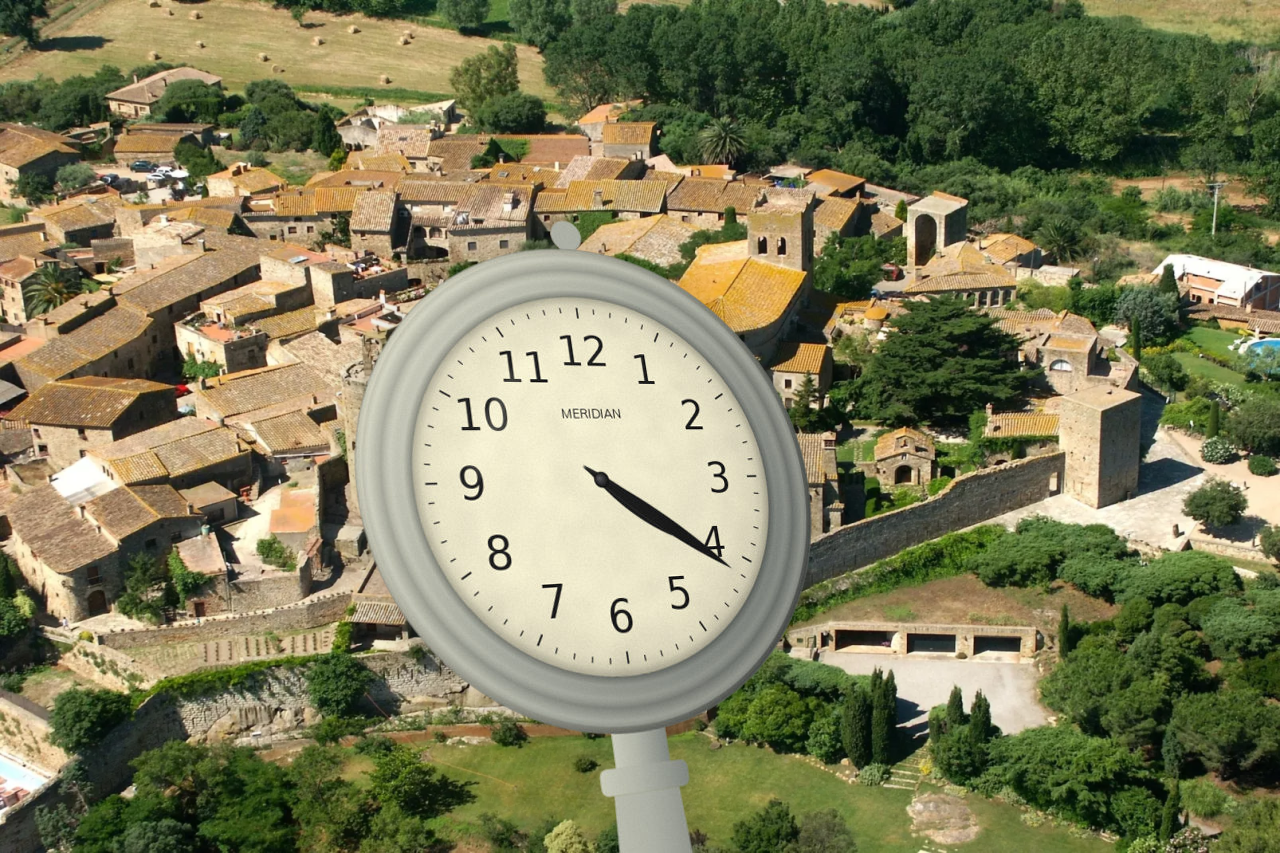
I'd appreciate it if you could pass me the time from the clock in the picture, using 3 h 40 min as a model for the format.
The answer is 4 h 21 min
